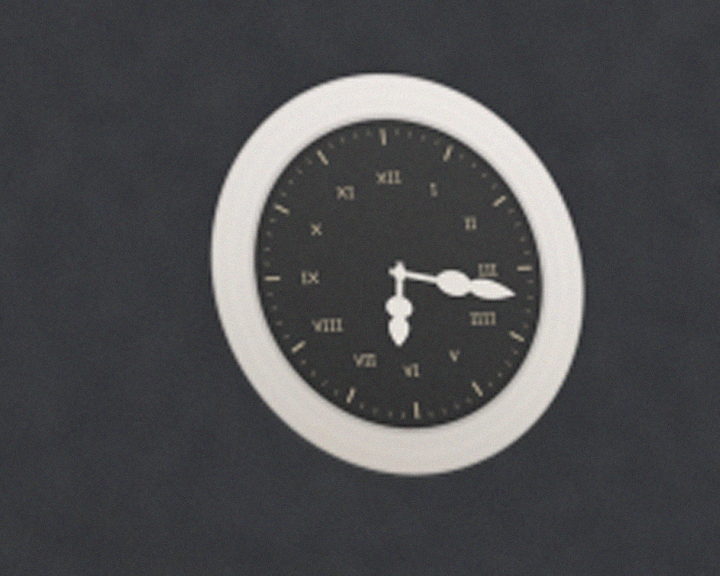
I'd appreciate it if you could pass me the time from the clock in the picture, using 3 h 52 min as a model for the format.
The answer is 6 h 17 min
